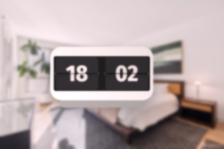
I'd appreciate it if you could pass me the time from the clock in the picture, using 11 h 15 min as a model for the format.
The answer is 18 h 02 min
